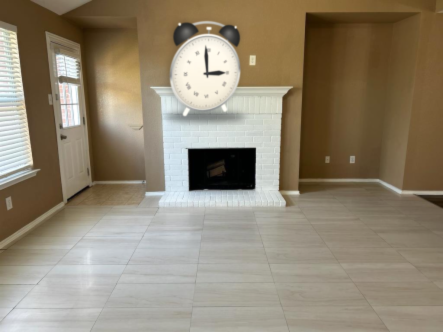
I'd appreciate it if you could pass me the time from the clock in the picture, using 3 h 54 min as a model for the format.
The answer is 2 h 59 min
